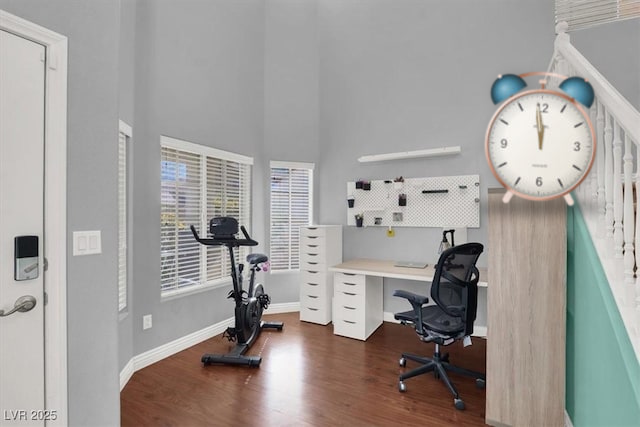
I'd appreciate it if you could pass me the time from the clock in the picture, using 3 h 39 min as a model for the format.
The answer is 11 h 59 min
